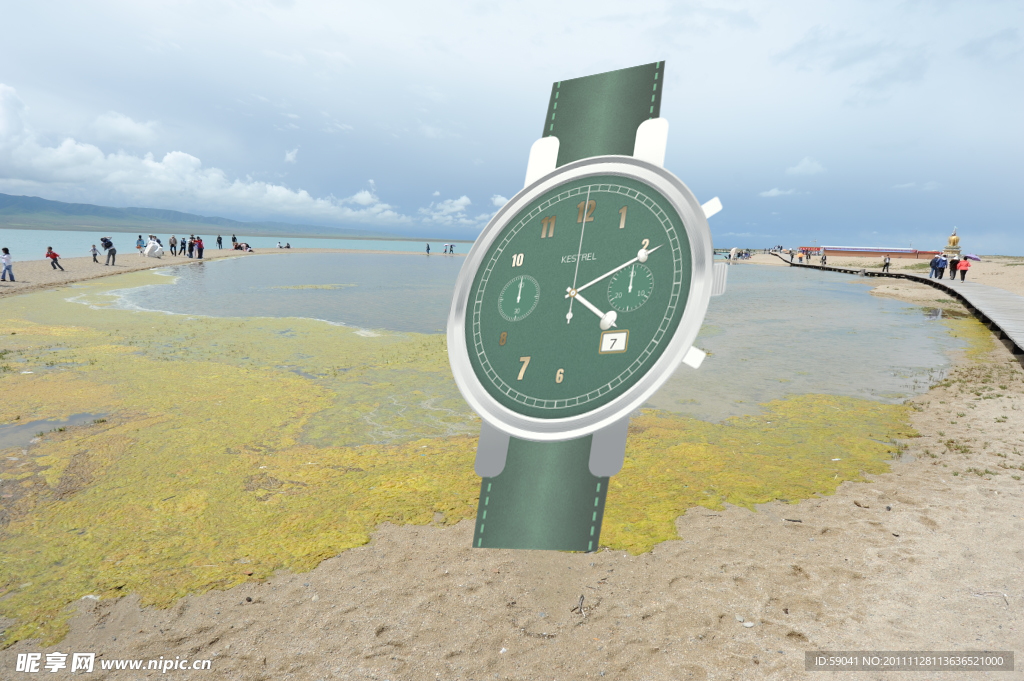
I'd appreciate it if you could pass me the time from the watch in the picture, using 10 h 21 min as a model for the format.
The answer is 4 h 11 min
